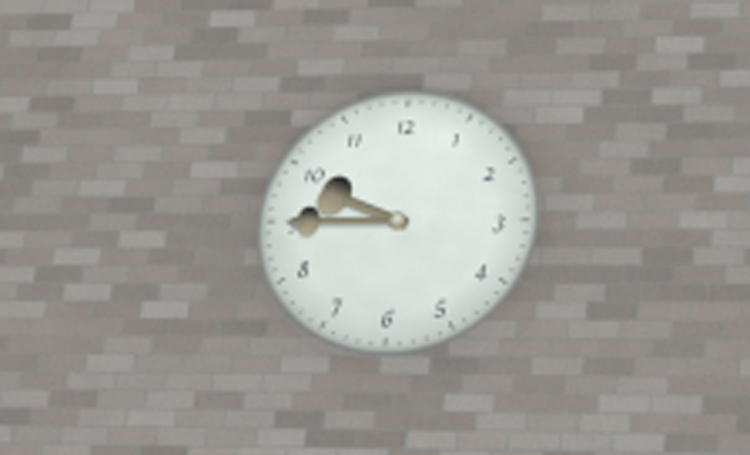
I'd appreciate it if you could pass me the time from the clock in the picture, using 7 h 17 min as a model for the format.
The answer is 9 h 45 min
